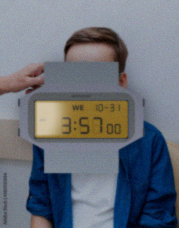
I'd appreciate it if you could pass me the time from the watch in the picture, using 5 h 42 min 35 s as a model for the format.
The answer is 3 h 57 min 00 s
